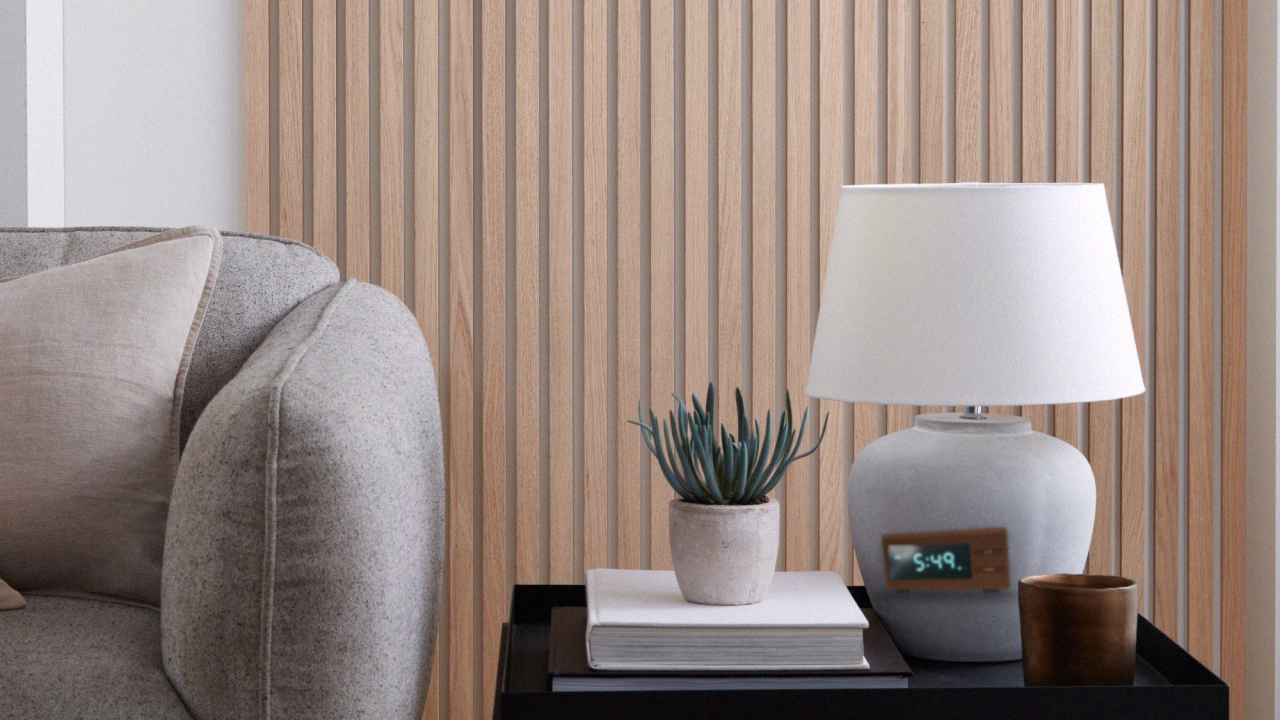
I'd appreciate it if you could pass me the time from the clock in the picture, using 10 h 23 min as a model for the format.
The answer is 5 h 49 min
